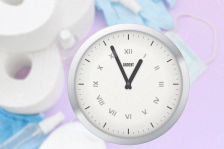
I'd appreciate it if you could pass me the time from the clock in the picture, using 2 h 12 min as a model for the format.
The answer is 12 h 56 min
